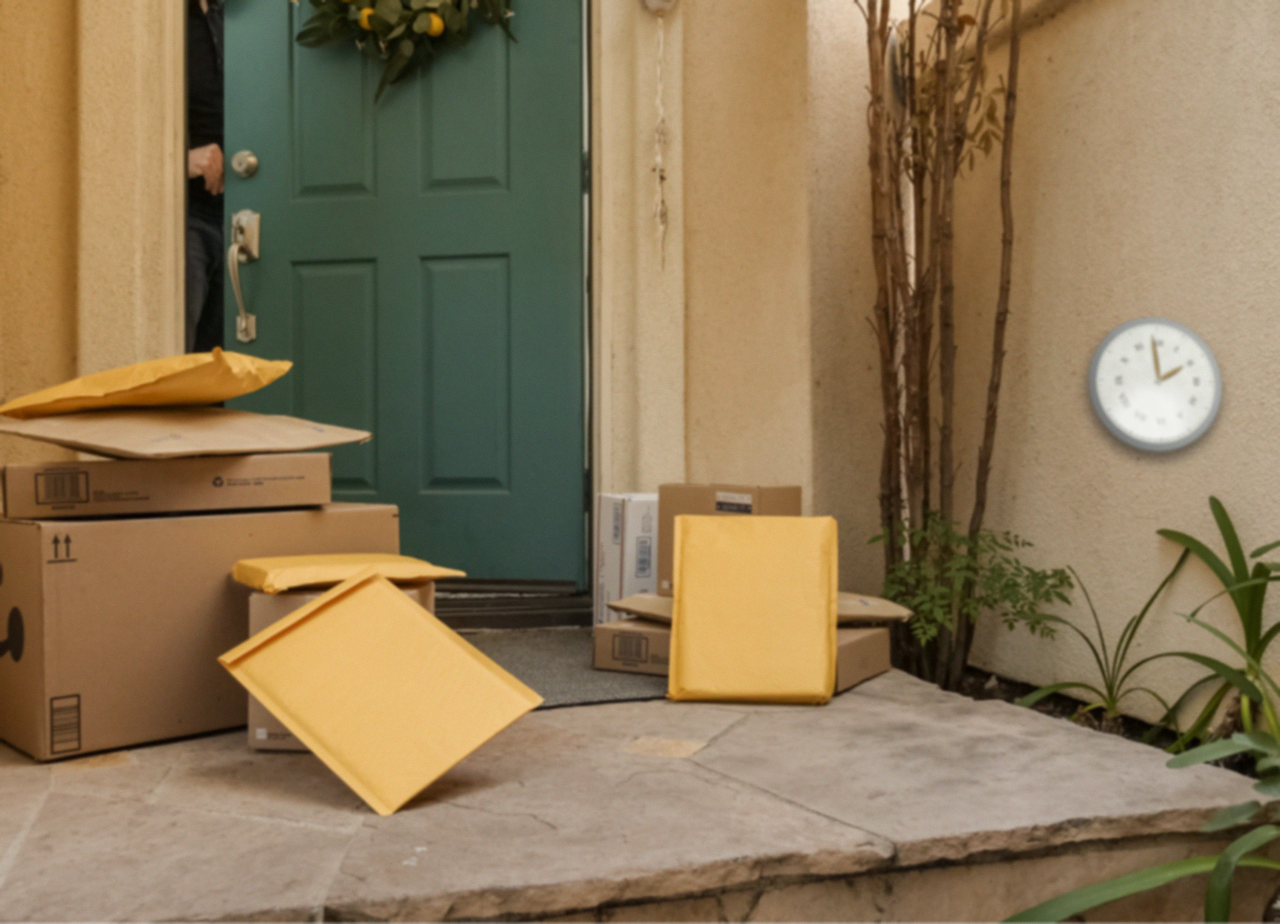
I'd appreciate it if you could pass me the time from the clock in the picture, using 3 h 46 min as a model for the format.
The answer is 1 h 59 min
